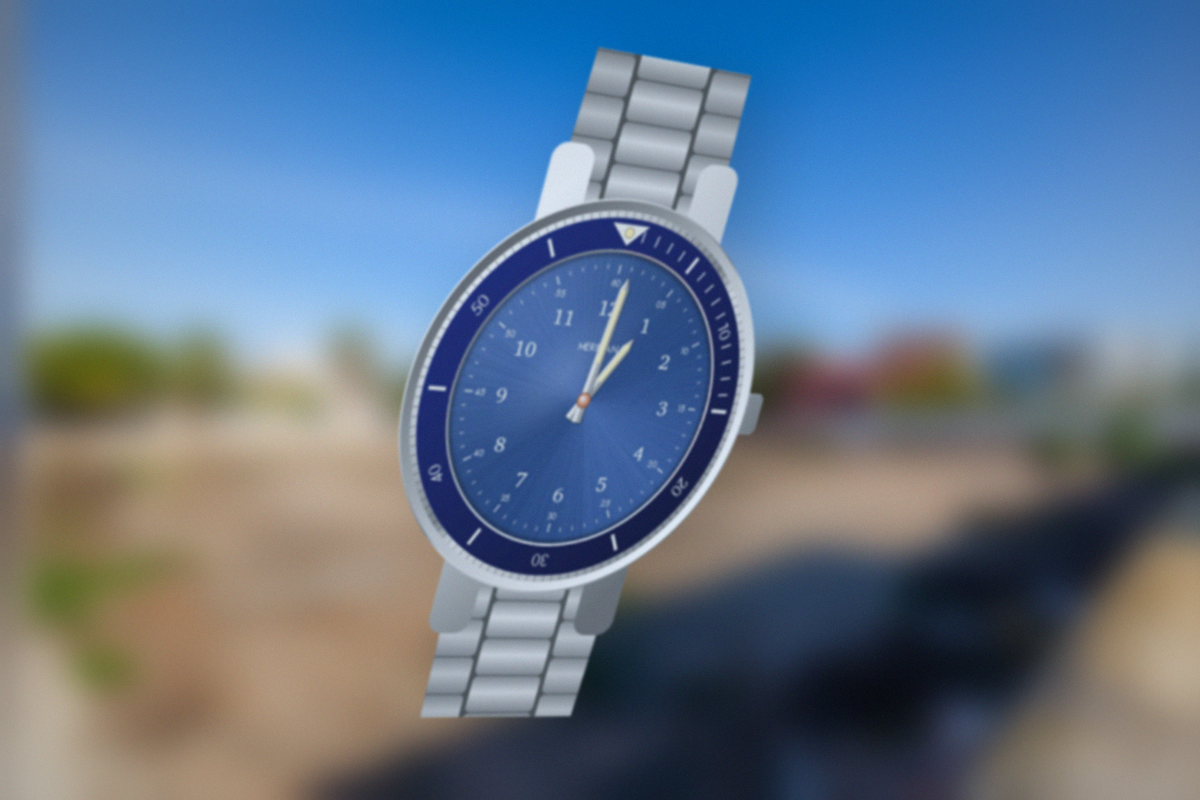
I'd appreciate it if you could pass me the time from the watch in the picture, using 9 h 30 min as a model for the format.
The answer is 1 h 01 min
